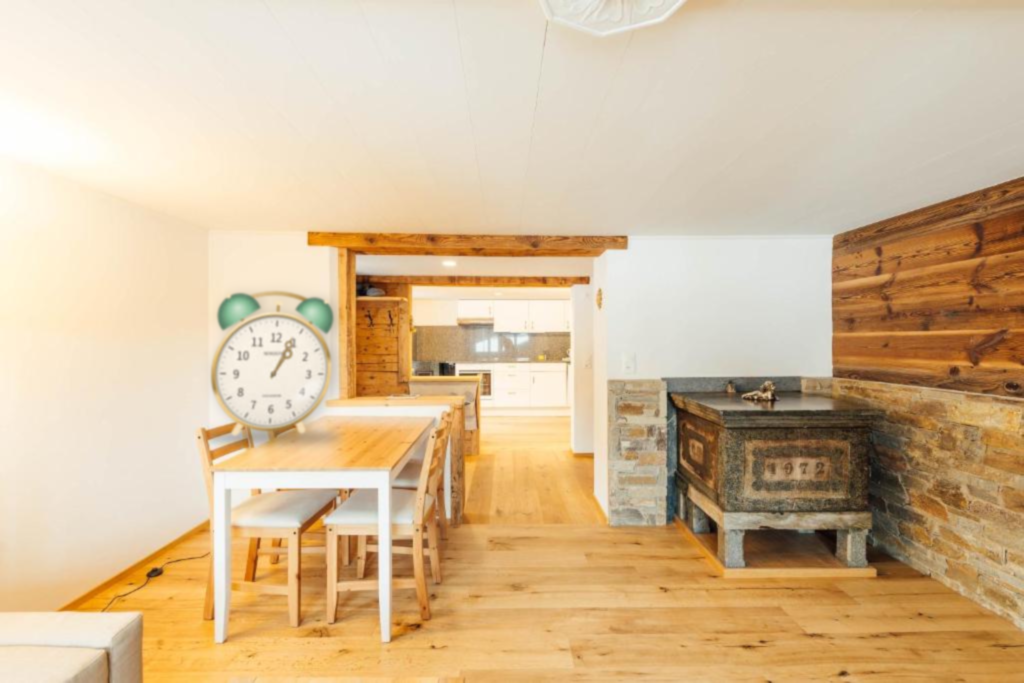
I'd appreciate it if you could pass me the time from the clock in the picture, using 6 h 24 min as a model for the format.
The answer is 1 h 04 min
